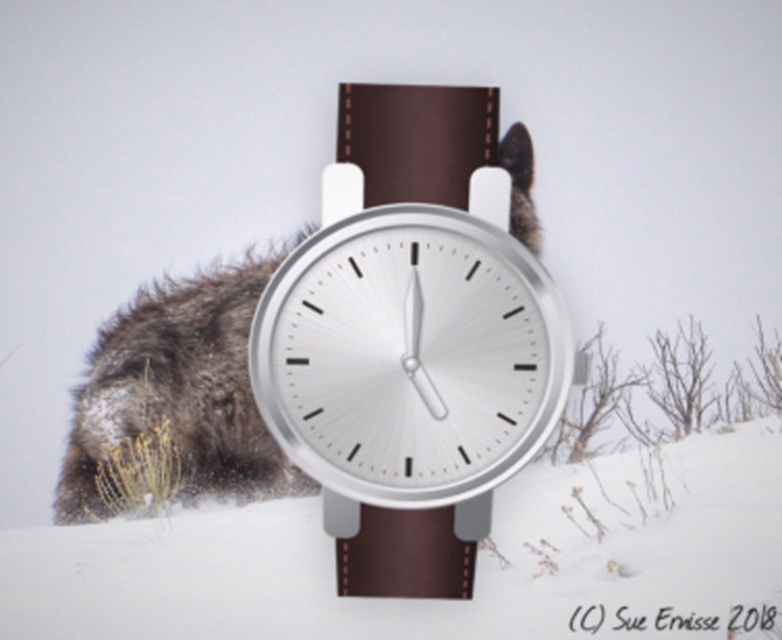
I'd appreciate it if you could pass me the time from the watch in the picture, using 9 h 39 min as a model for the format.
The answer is 5 h 00 min
